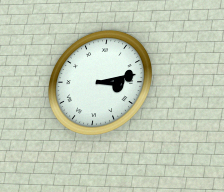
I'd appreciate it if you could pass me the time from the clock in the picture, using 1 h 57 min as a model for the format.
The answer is 3 h 13 min
